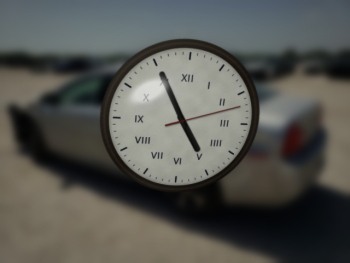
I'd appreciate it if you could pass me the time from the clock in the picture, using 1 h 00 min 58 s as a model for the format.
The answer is 4 h 55 min 12 s
